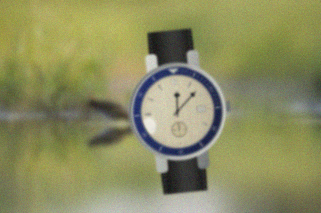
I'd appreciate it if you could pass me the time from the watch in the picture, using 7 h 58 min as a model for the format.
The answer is 12 h 08 min
